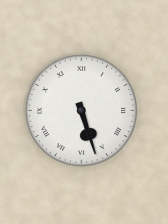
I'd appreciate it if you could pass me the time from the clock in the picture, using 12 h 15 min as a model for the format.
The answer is 5 h 27 min
